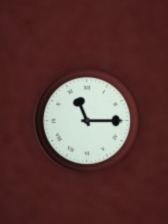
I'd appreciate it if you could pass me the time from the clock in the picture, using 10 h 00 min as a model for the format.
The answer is 11 h 15 min
